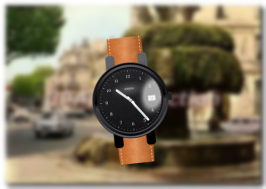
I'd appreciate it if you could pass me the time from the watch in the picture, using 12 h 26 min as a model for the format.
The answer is 10 h 24 min
